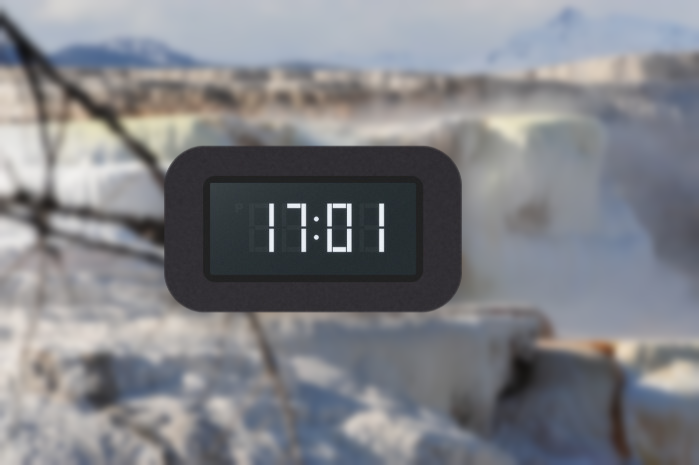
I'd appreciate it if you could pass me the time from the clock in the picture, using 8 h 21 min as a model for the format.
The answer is 17 h 01 min
